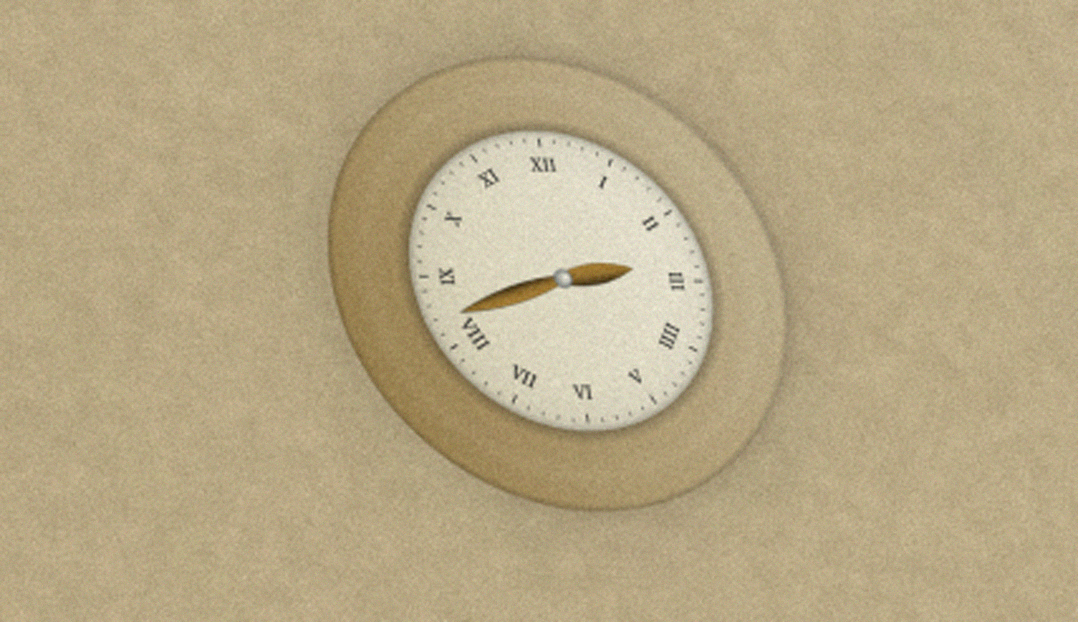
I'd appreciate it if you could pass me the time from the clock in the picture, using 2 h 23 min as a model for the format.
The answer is 2 h 42 min
